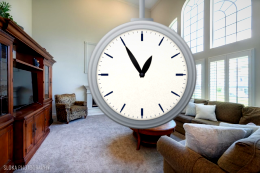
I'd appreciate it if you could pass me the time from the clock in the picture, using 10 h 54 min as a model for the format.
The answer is 12 h 55 min
